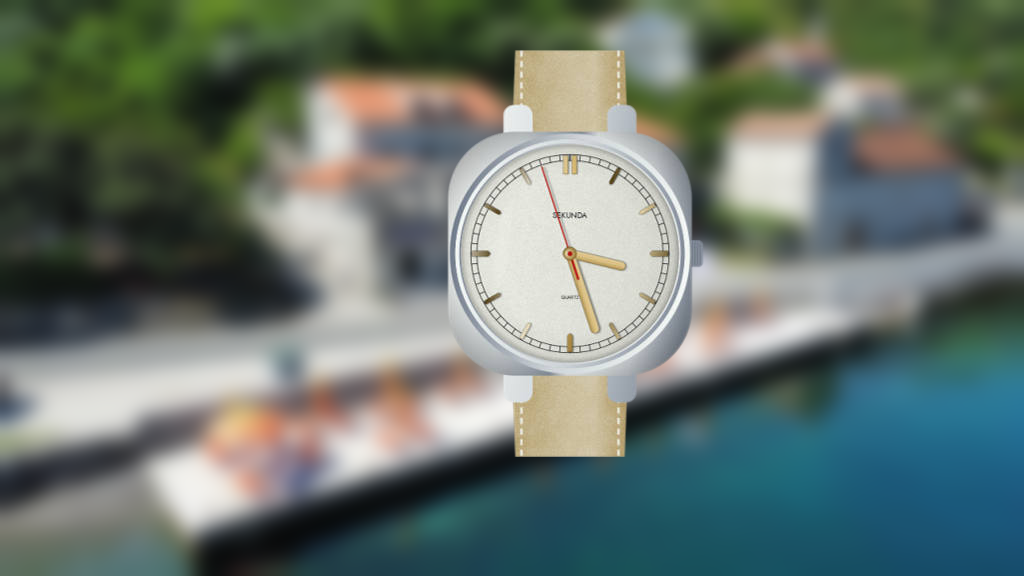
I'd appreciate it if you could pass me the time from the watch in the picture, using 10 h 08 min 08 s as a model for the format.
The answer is 3 h 26 min 57 s
